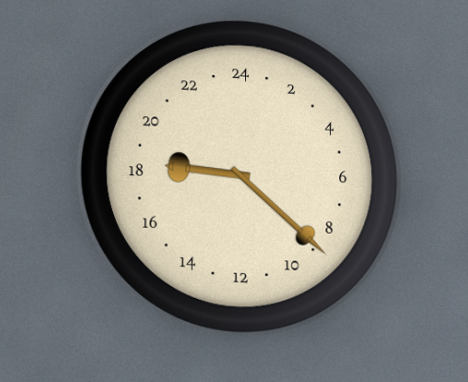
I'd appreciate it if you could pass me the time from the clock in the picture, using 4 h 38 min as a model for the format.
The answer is 18 h 22 min
